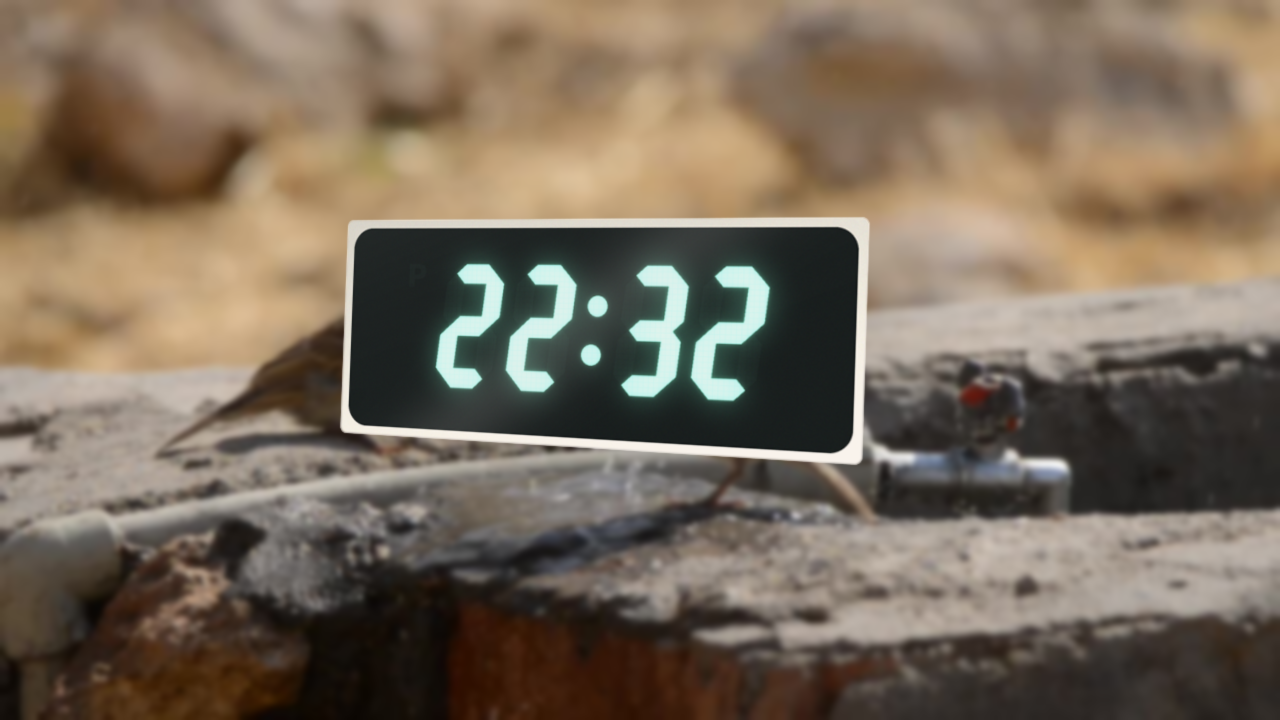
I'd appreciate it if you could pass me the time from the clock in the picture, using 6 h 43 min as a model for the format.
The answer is 22 h 32 min
